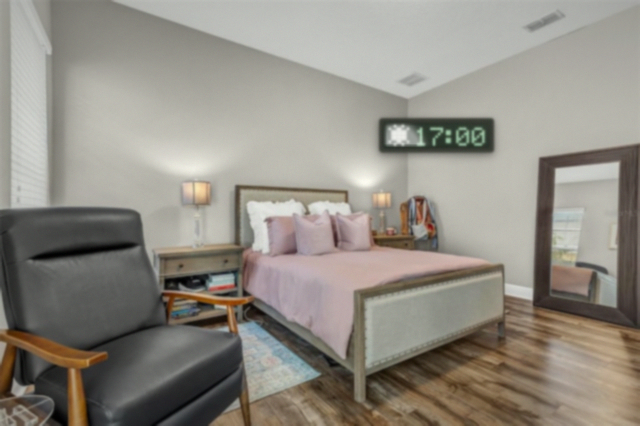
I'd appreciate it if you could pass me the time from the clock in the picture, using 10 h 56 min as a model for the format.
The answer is 17 h 00 min
